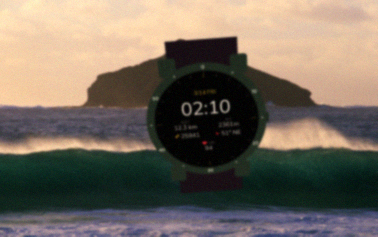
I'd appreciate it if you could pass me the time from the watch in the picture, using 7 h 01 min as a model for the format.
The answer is 2 h 10 min
